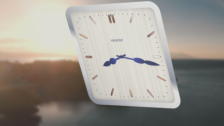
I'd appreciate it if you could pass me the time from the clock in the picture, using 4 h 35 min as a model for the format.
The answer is 8 h 17 min
